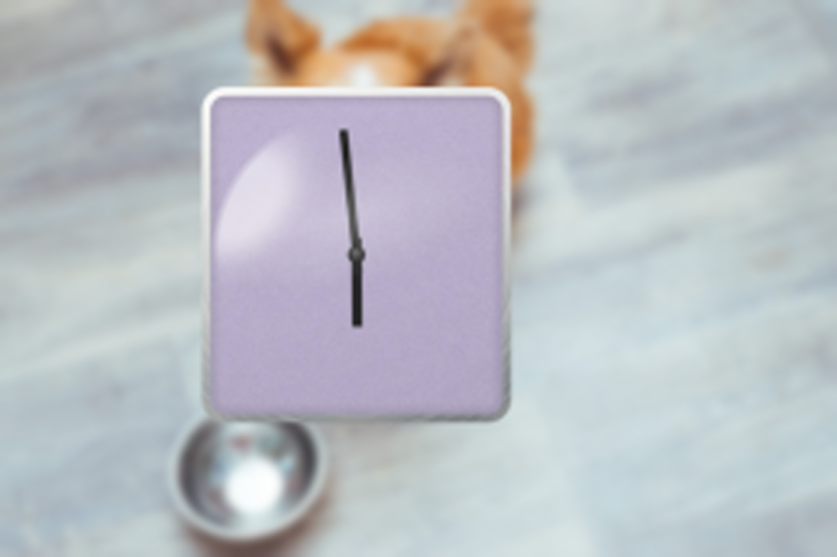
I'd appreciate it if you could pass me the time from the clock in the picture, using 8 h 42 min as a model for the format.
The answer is 5 h 59 min
